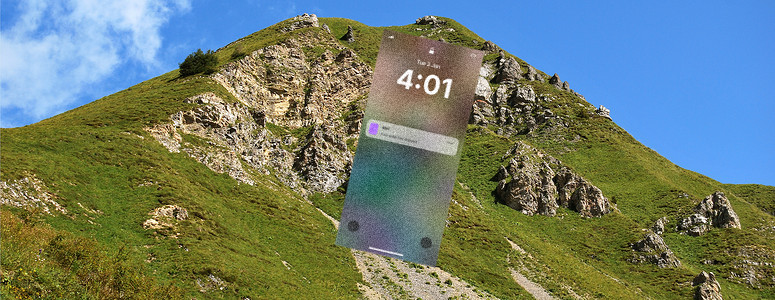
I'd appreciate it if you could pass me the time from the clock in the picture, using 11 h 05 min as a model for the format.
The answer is 4 h 01 min
